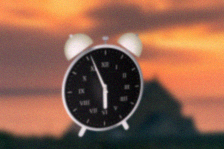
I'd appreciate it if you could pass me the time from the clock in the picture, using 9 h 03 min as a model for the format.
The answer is 5 h 56 min
